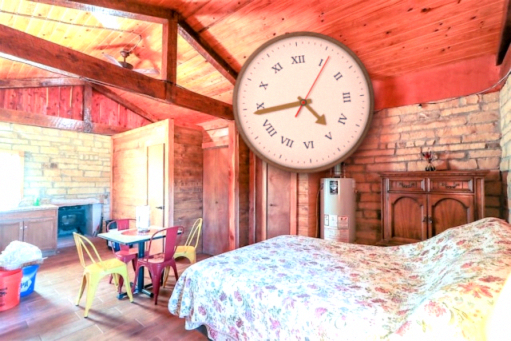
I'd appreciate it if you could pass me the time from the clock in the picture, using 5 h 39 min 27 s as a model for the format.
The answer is 4 h 44 min 06 s
